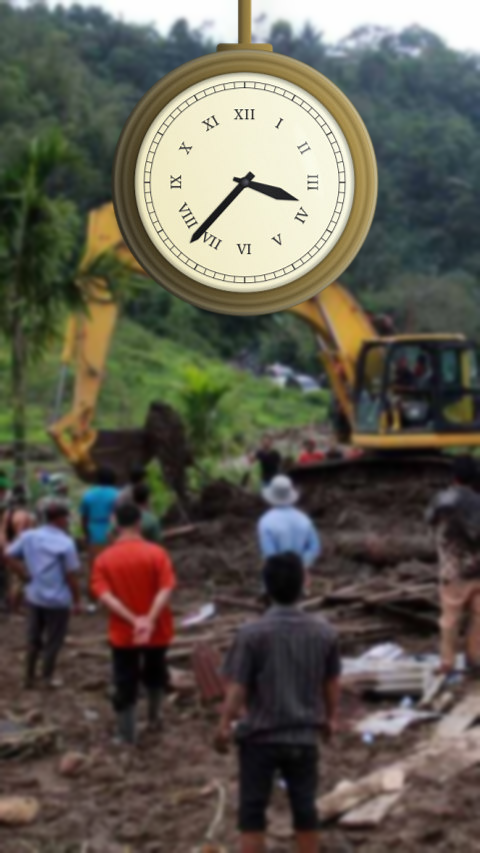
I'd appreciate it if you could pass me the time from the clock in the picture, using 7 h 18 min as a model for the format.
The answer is 3 h 37 min
